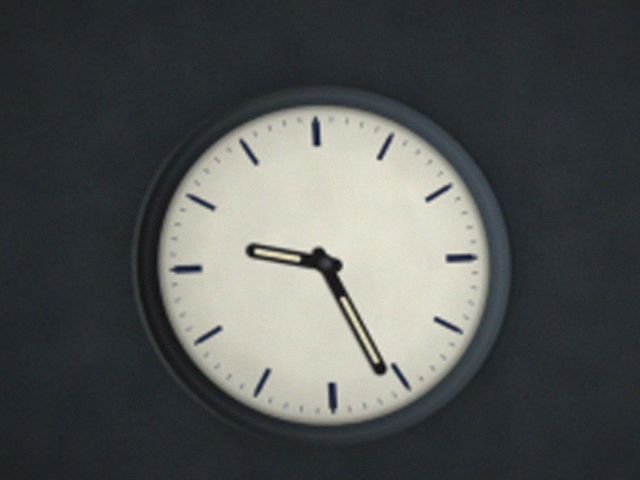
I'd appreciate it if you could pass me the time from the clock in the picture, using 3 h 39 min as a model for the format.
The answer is 9 h 26 min
